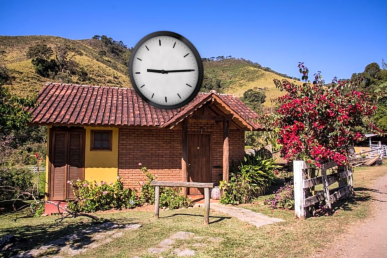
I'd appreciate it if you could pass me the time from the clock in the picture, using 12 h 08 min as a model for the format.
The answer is 9 h 15 min
